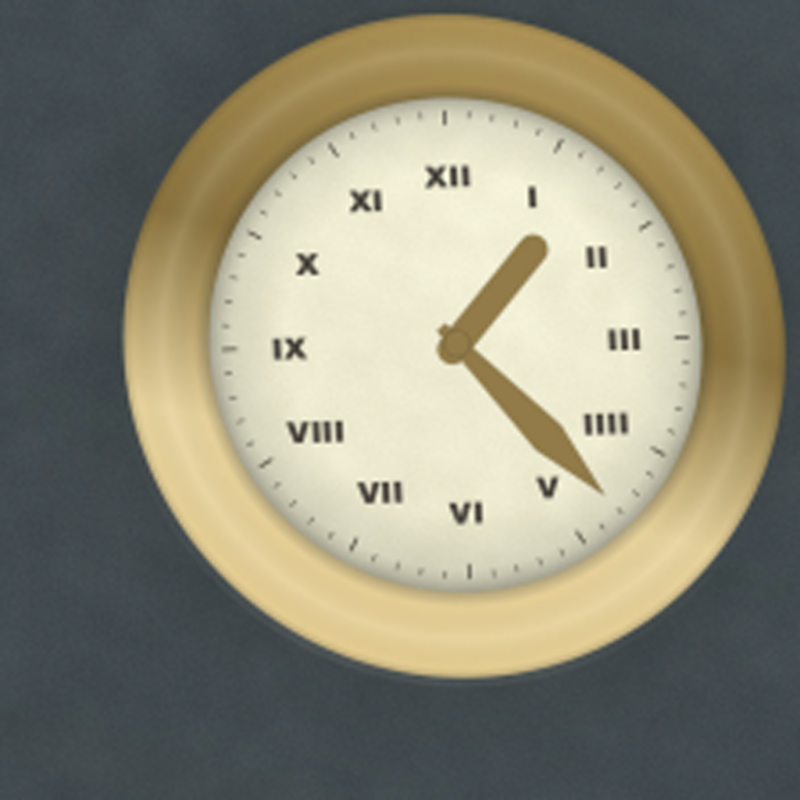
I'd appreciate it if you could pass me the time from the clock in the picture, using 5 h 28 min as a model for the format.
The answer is 1 h 23 min
